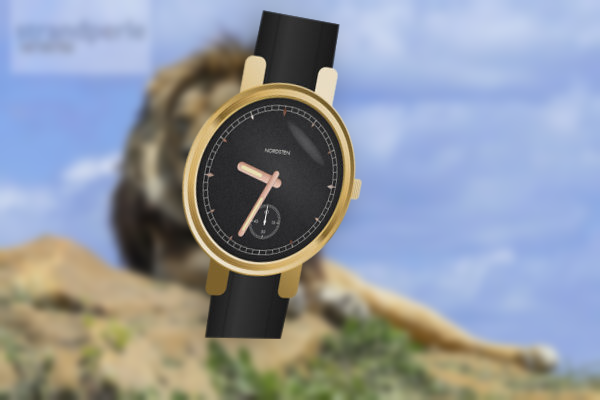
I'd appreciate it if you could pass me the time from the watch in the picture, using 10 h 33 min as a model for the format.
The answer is 9 h 34 min
